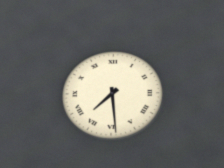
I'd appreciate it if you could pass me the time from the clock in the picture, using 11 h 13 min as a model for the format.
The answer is 7 h 29 min
